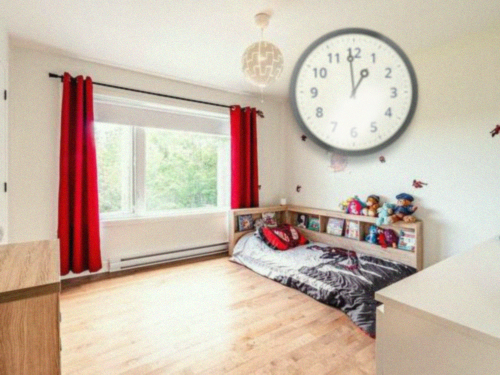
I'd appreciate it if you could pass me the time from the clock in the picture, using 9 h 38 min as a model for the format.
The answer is 12 h 59 min
